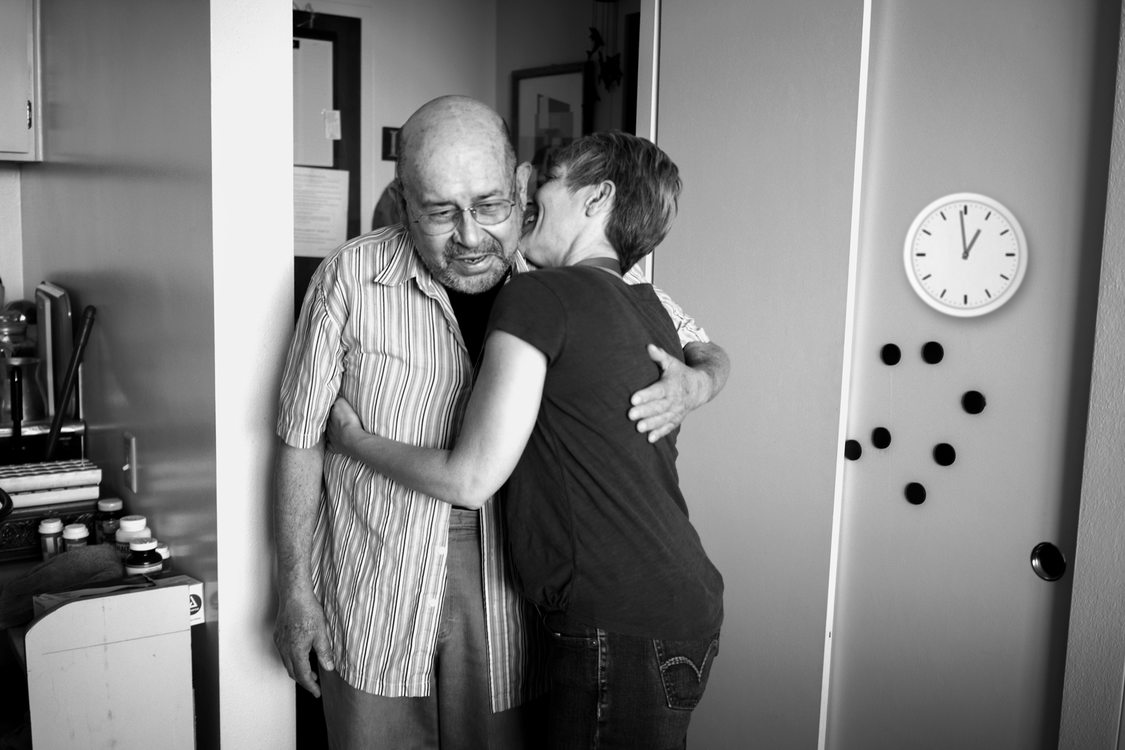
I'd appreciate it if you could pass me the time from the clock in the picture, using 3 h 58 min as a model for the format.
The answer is 12 h 59 min
